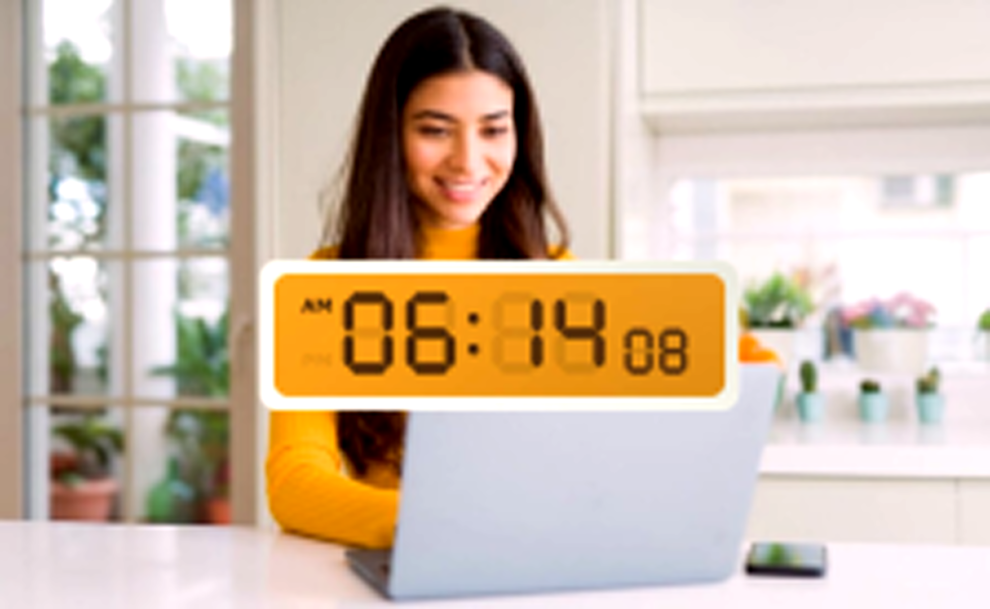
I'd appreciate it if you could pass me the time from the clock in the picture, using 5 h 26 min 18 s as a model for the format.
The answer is 6 h 14 min 08 s
